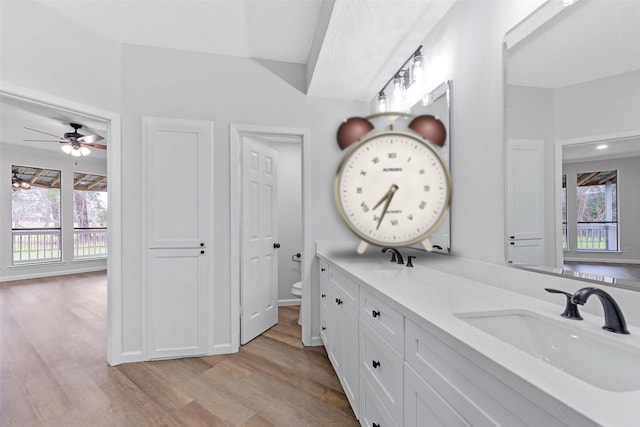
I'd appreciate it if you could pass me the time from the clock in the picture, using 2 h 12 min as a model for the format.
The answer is 7 h 34 min
